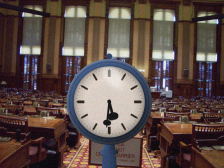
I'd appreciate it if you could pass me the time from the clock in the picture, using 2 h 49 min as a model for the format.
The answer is 5 h 31 min
